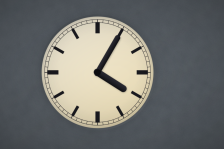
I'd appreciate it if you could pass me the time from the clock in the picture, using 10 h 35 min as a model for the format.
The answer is 4 h 05 min
